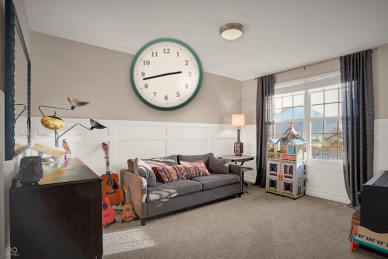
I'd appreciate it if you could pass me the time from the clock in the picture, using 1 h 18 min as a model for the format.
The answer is 2 h 43 min
